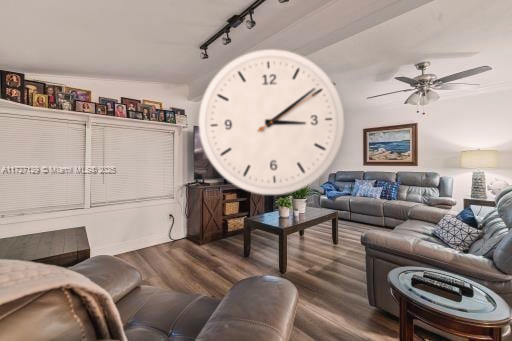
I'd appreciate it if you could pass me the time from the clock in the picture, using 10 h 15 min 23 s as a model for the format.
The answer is 3 h 09 min 10 s
